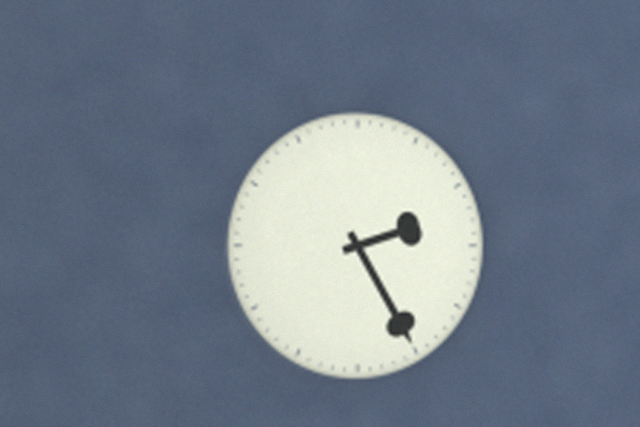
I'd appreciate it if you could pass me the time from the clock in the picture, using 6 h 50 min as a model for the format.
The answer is 2 h 25 min
